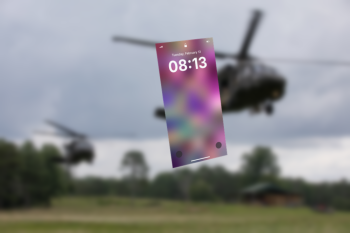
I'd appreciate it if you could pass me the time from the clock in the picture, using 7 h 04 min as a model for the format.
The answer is 8 h 13 min
